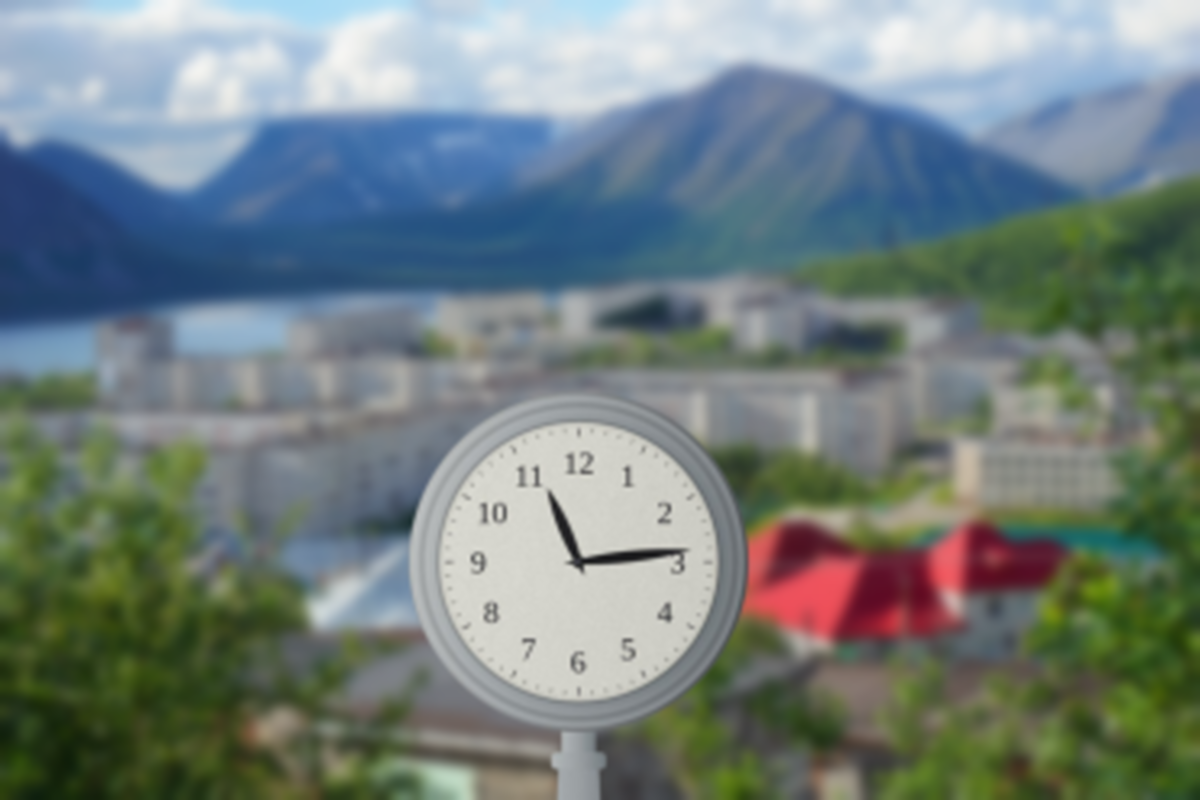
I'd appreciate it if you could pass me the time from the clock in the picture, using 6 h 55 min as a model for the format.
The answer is 11 h 14 min
